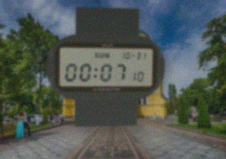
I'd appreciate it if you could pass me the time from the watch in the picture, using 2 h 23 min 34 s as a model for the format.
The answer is 0 h 07 min 10 s
